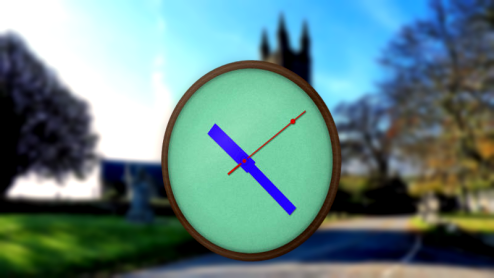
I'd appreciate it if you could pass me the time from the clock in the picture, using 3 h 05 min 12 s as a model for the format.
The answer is 10 h 22 min 09 s
